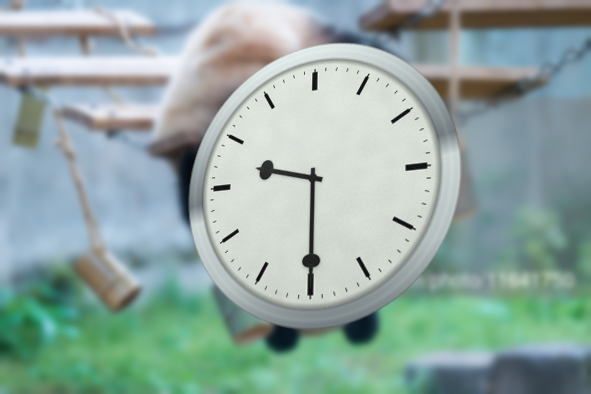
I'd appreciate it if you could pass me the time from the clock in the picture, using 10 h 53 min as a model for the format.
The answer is 9 h 30 min
